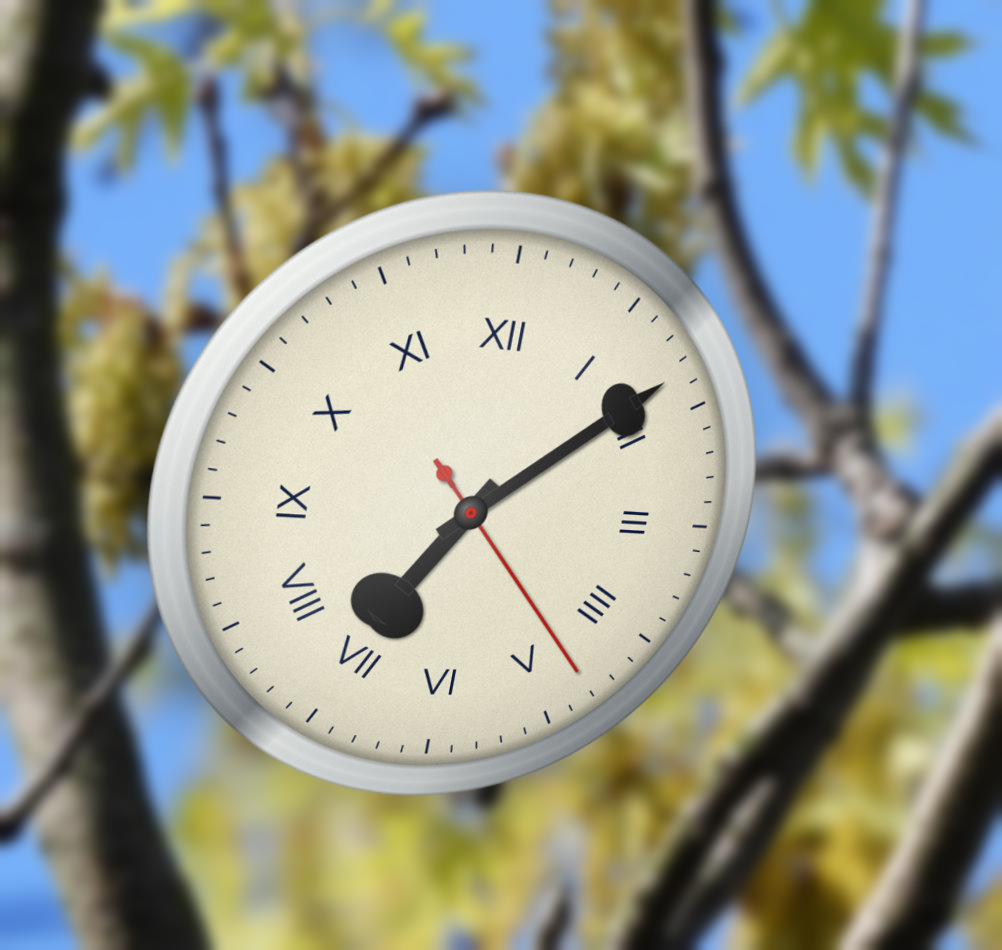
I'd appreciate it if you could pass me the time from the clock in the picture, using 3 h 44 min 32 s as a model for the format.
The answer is 7 h 08 min 23 s
